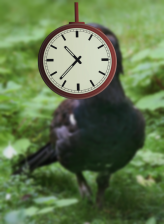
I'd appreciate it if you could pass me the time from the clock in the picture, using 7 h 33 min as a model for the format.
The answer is 10 h 37 min
